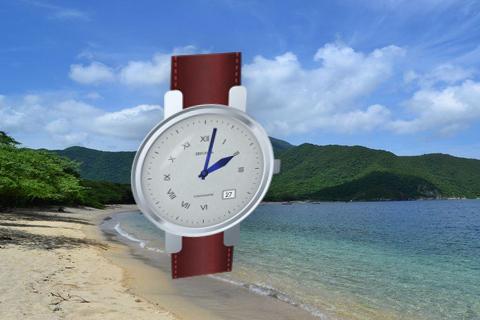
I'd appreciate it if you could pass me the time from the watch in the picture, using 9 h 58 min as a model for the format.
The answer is 2 h 02 min
